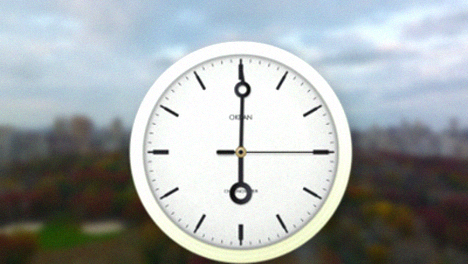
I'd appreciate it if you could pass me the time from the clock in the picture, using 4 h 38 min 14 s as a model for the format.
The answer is 6 h 00 min 15 s
